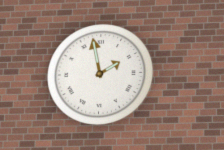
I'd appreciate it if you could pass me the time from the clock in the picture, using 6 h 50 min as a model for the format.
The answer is 1 h 58 min
